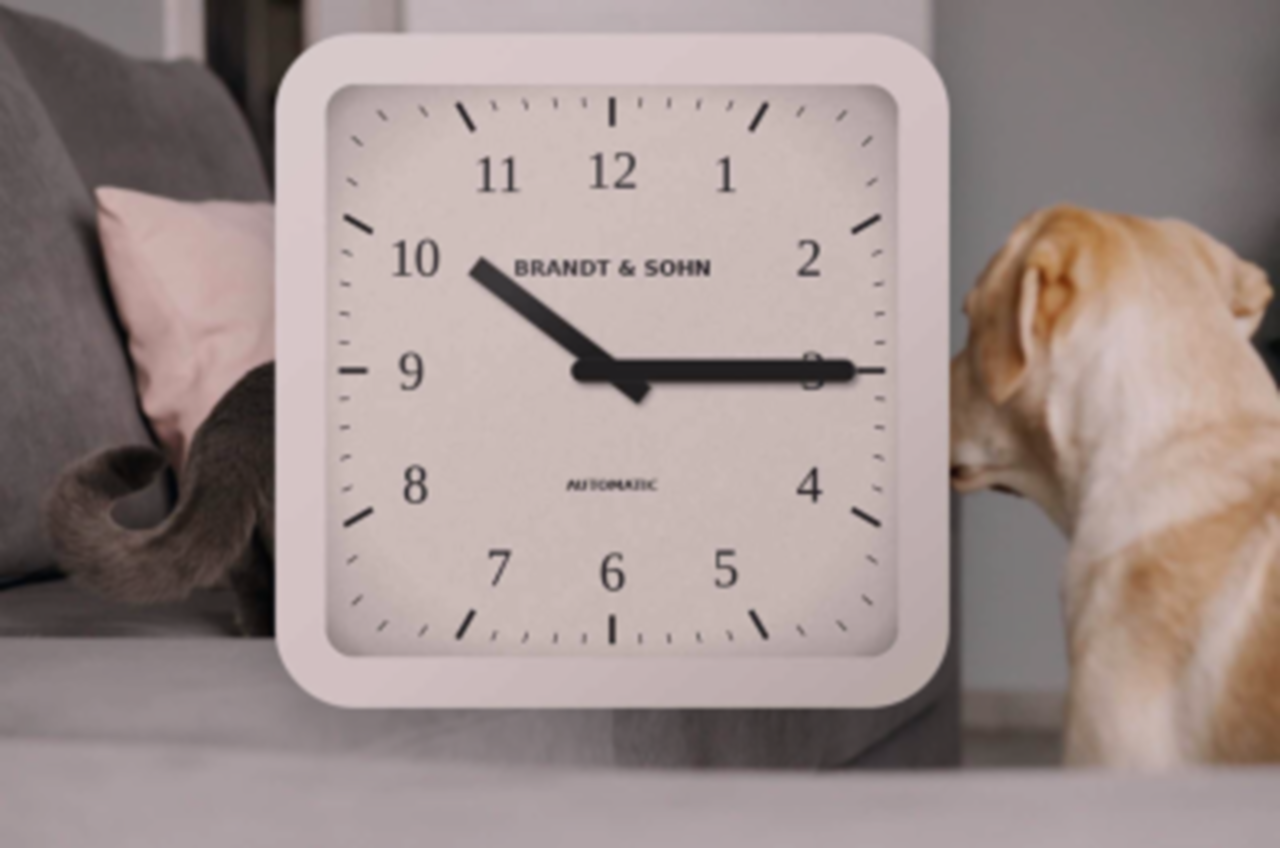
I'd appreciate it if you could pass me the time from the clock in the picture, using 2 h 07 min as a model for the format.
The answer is 10 h 15 min
